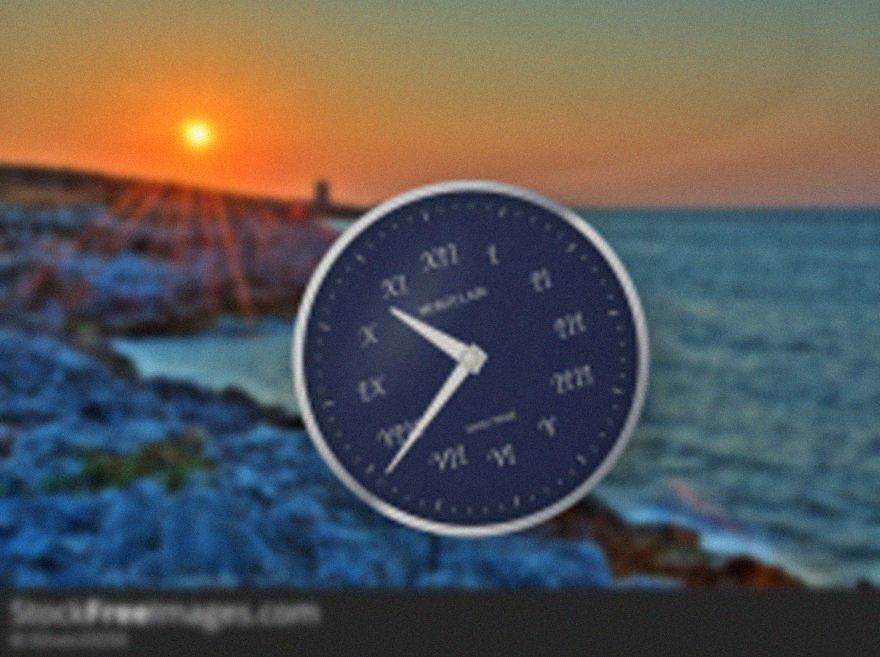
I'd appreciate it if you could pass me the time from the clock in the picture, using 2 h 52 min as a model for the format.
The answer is 10 h 39 min
